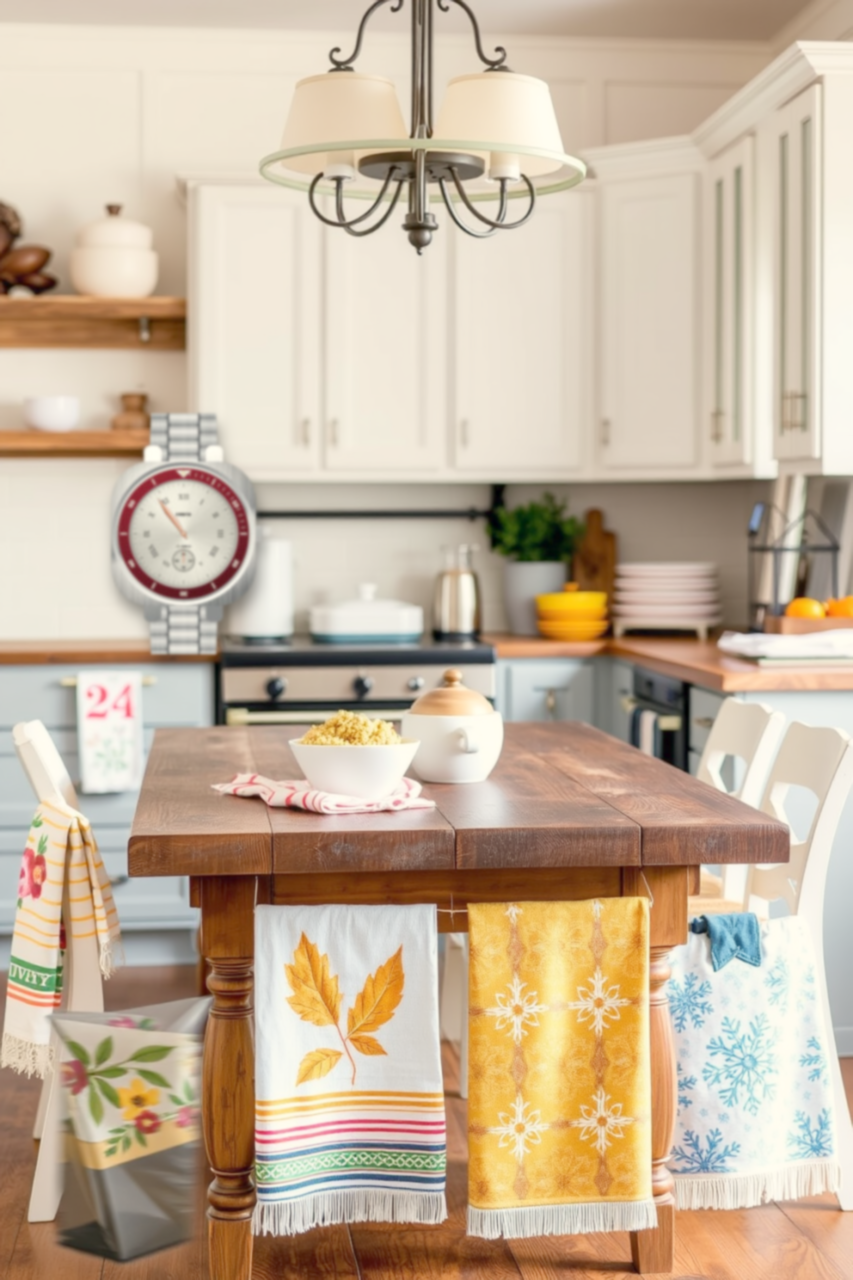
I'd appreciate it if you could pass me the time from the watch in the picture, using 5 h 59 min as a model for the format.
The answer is 10 h 54 min
